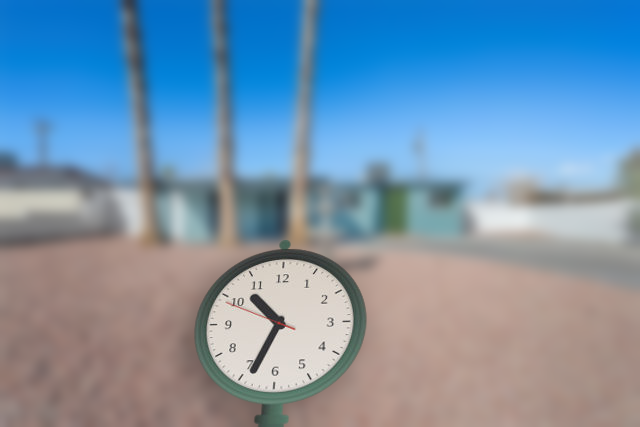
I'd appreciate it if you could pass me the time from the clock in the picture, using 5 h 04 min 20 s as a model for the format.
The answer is 10 h 33 min 49 s
